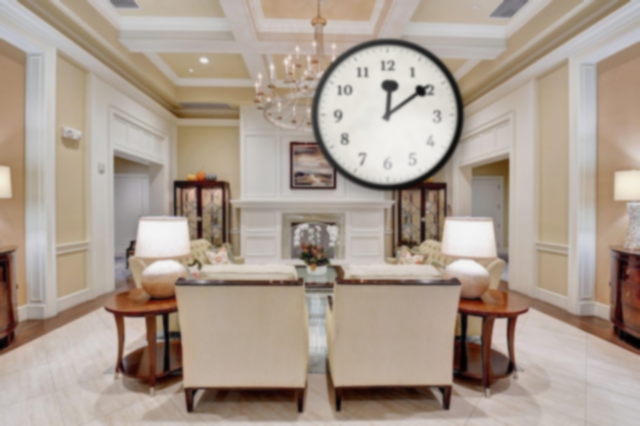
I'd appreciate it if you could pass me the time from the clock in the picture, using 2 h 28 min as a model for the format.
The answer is 12 h 09 min
